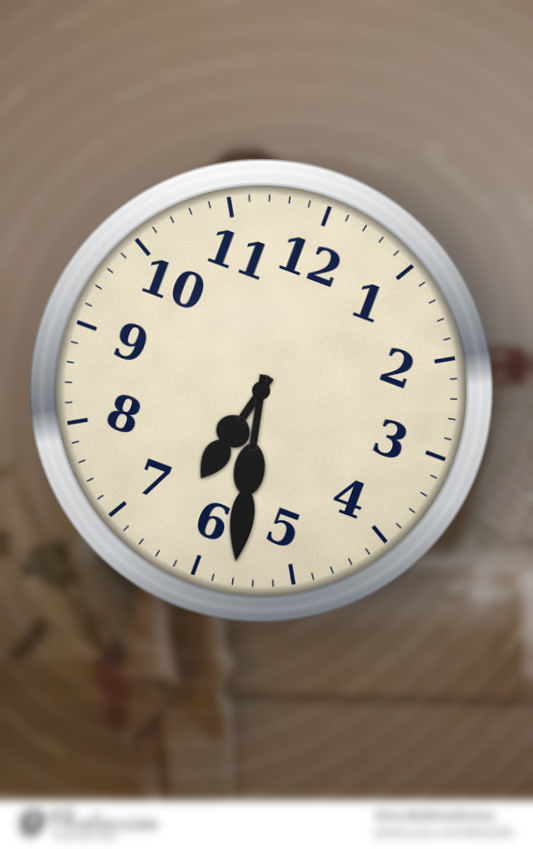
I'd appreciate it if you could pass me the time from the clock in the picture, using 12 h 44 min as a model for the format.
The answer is 6 h 28 min
